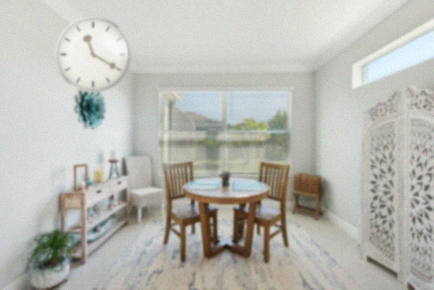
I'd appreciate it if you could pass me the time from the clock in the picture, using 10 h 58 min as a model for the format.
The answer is 11 h 20 min
